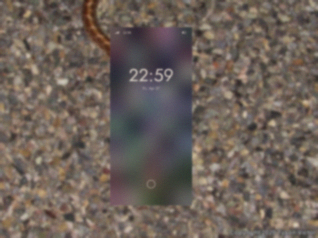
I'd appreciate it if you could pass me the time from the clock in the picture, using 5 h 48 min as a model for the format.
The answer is 22 h 59 min
